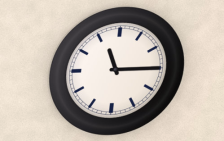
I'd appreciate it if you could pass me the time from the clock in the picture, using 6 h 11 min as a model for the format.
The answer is 11 h 15 min
